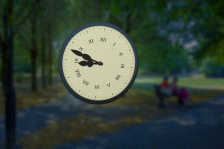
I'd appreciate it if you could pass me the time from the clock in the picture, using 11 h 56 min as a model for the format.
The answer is 8 h 48 min
